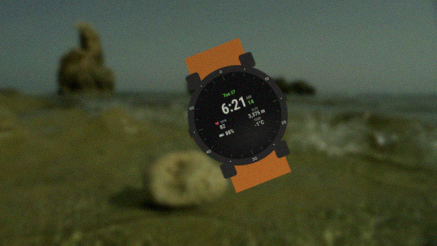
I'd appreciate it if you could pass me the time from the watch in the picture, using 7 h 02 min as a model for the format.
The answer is 6 h 21 min
